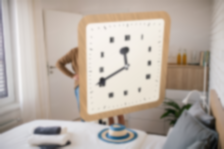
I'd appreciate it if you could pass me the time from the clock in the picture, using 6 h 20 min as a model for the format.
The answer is 11 h 41 min
